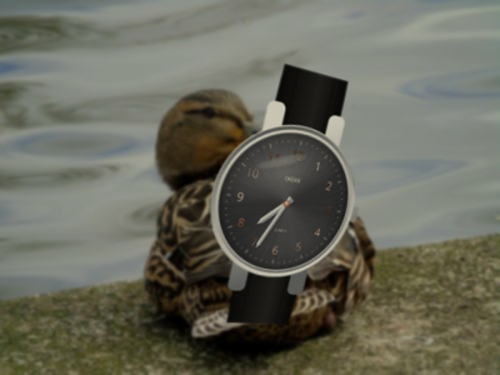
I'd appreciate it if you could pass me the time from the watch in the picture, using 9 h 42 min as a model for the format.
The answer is 7 h 34 min
